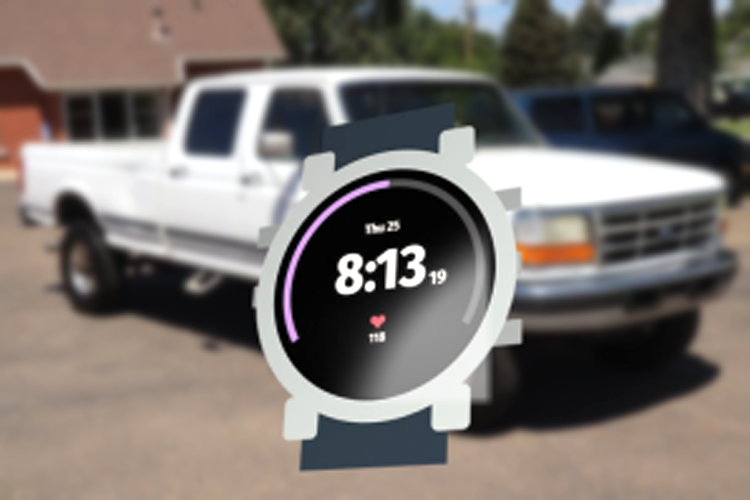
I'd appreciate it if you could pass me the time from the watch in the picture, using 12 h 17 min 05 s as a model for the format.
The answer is 8 h 13 min 19 s
